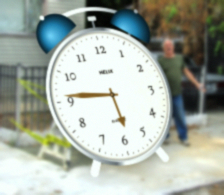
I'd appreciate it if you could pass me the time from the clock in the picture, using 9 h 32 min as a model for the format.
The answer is 5 h 46 min
